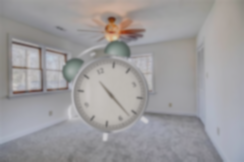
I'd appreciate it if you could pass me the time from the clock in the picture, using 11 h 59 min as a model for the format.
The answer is 11 h 27 min
